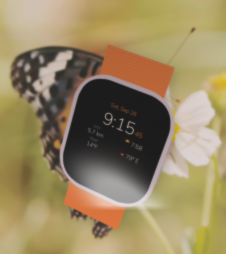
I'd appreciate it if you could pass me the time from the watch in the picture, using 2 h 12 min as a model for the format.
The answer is 9 h 15 min
